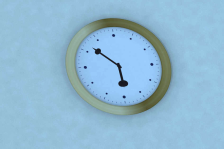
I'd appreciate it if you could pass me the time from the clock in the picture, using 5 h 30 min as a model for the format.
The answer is 5 h 52 min
